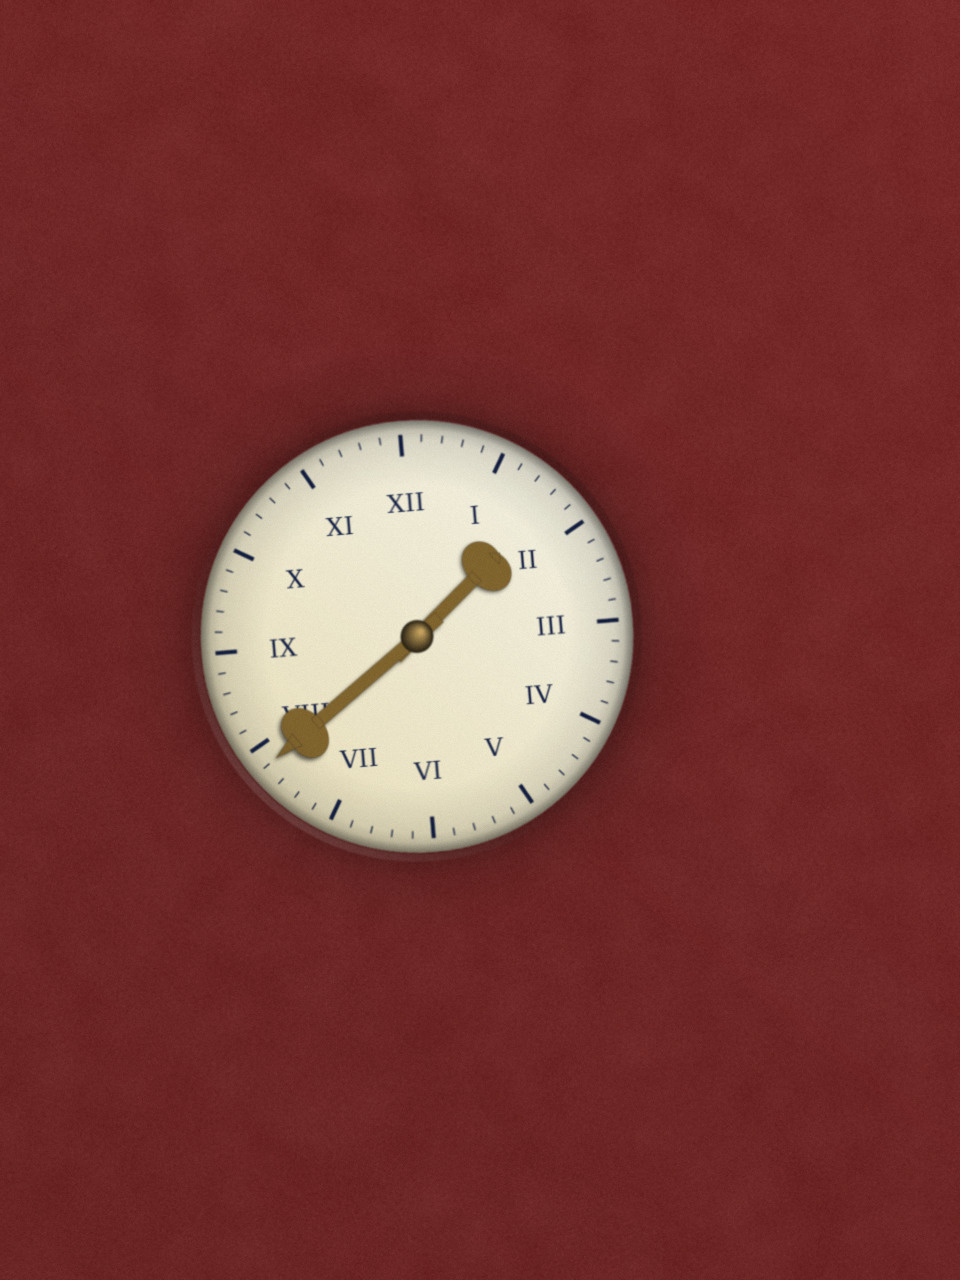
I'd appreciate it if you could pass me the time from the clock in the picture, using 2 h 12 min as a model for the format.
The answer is 1 h 39 min
